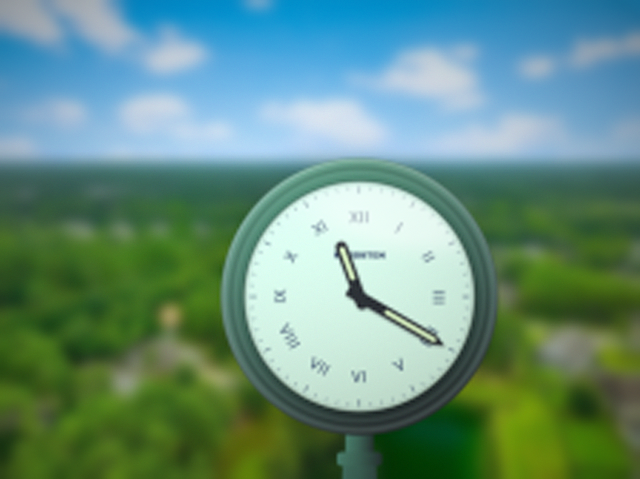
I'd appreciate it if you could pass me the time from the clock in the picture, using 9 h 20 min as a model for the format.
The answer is 11 h 20 min
